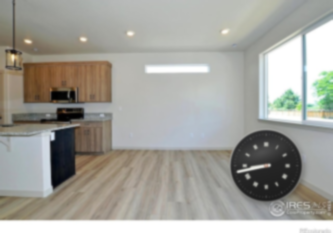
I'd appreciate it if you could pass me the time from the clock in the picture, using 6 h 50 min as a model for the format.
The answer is 8 h 43 min
